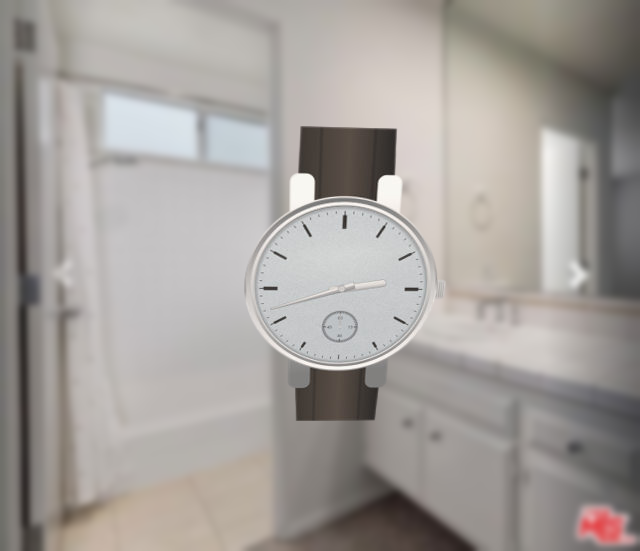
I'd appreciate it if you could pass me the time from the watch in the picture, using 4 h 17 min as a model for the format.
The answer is 2 h 42 min
